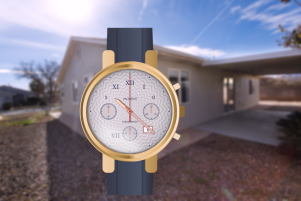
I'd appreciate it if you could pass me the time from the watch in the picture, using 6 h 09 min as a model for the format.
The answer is 10 h 22 min
